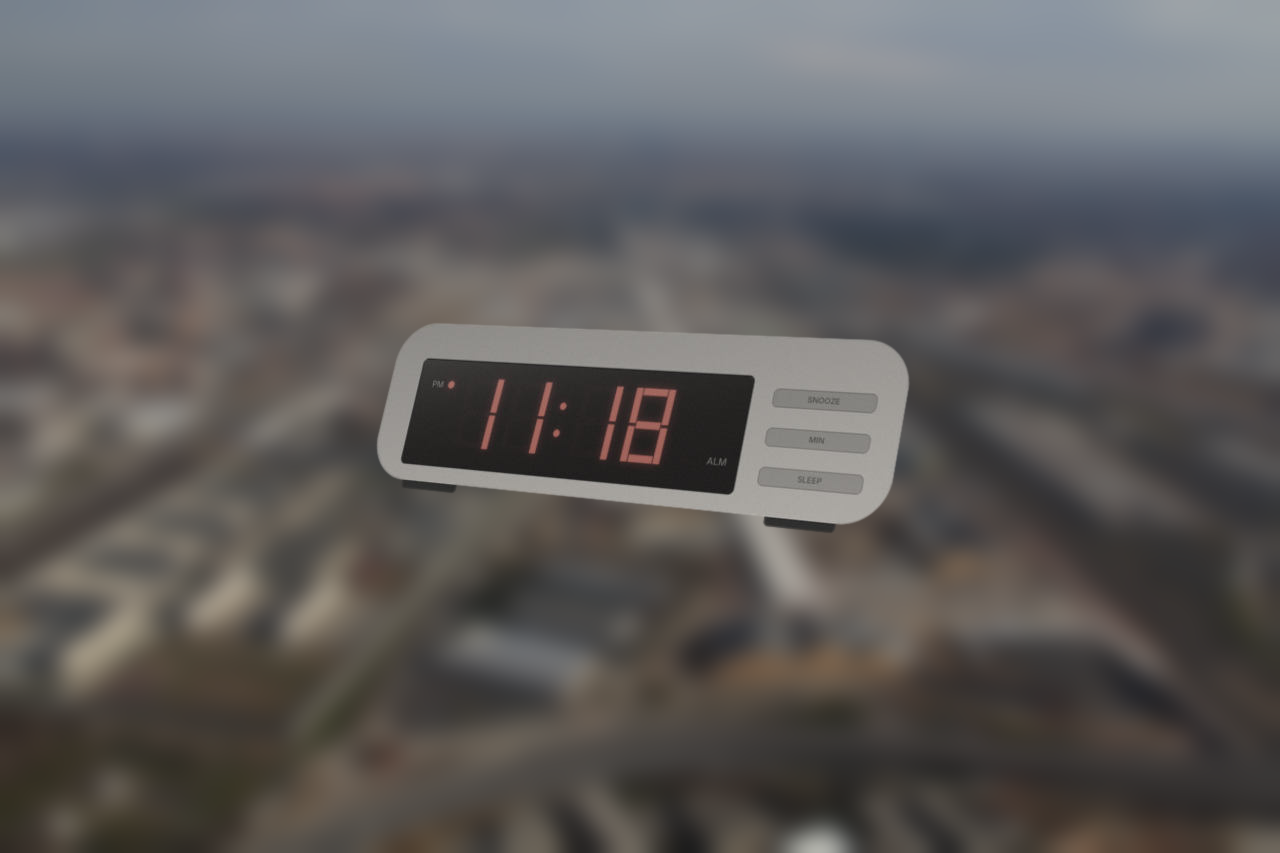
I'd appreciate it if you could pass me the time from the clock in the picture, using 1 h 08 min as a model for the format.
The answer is 11 h 18 min
